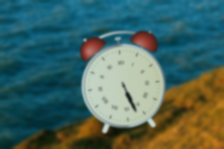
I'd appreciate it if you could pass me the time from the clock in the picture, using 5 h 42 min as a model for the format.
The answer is 5 h 27 min
